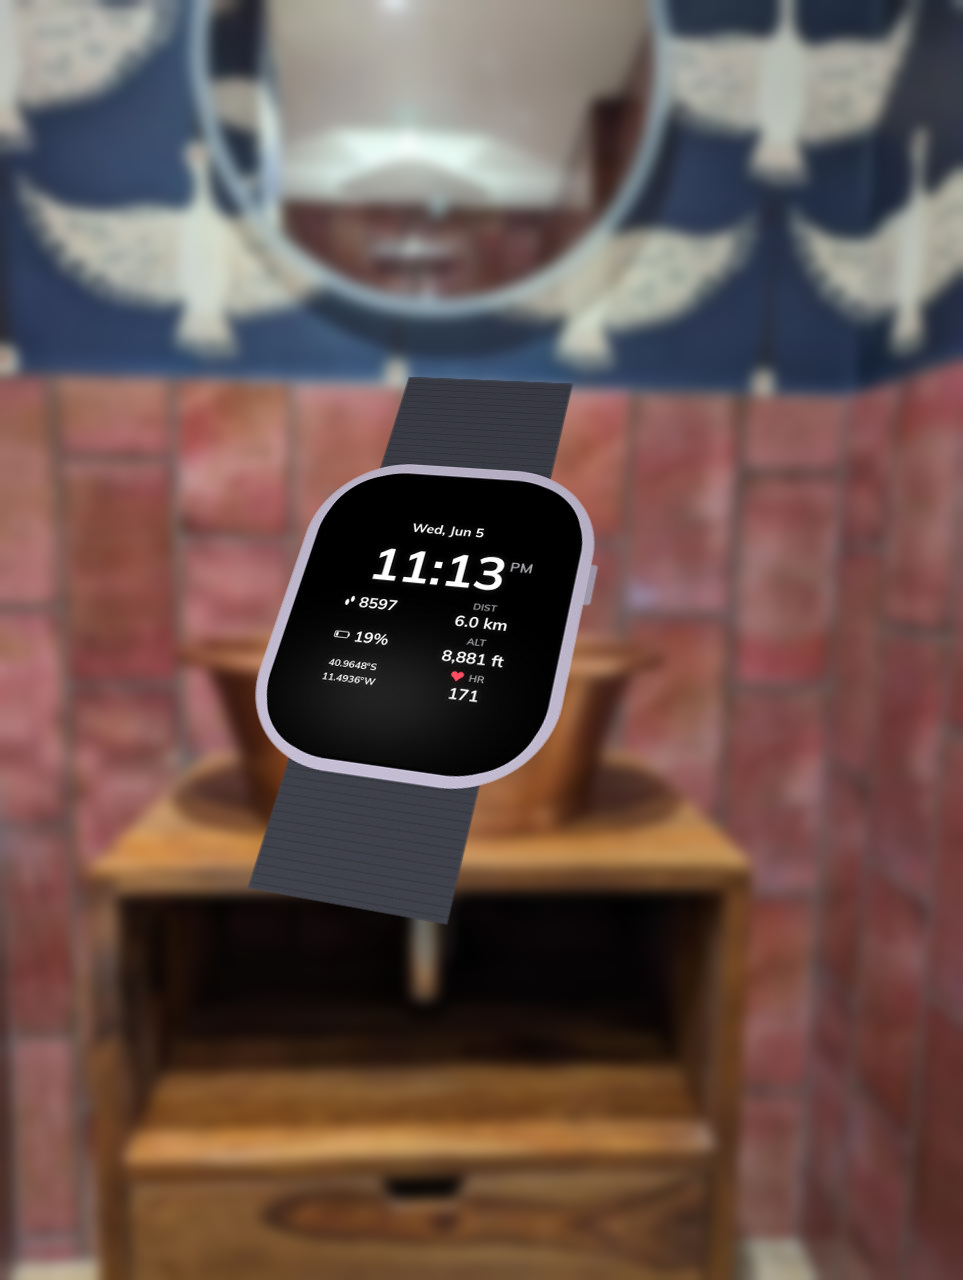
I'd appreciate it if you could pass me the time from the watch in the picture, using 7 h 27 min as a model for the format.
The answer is 11 h 13 min
